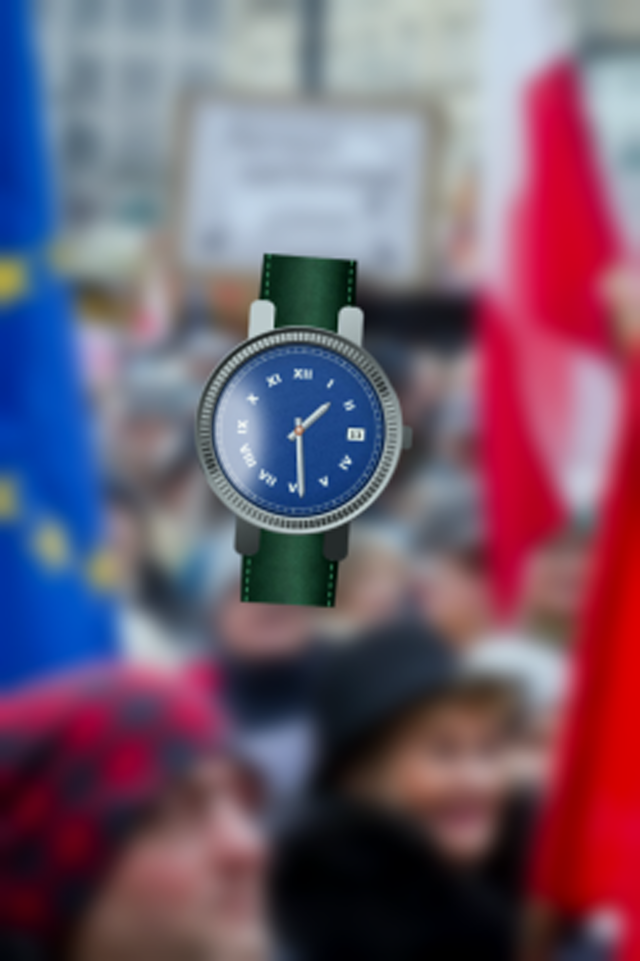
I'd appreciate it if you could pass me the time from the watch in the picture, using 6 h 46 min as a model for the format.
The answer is 1 h 29 min
